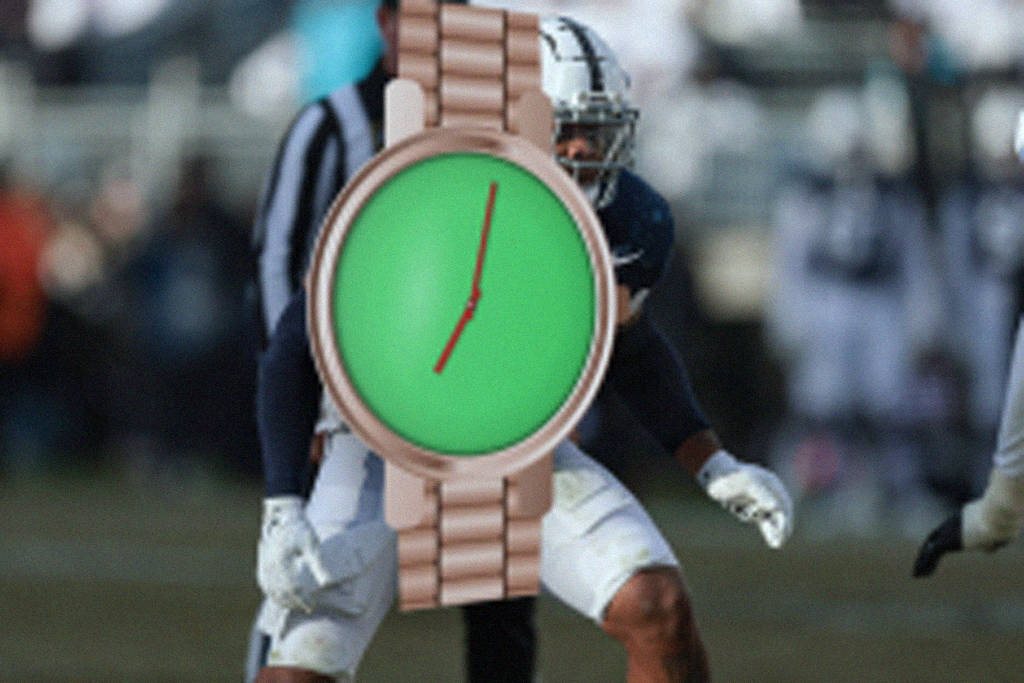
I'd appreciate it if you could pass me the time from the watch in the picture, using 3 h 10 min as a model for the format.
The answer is 7 h 02 min
